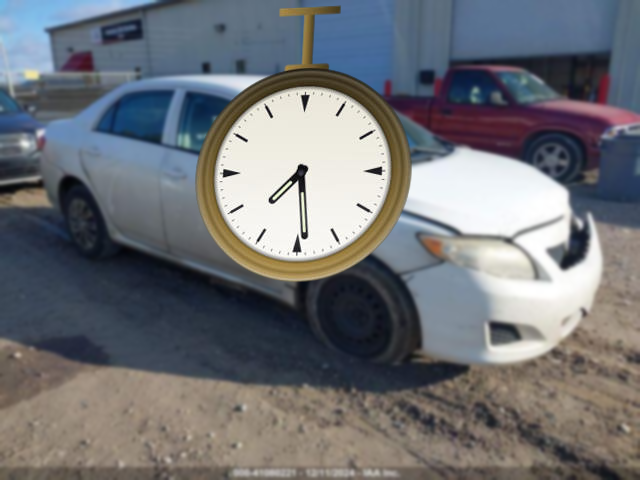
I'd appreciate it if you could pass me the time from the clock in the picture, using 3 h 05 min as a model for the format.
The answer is 7 h 29 min
